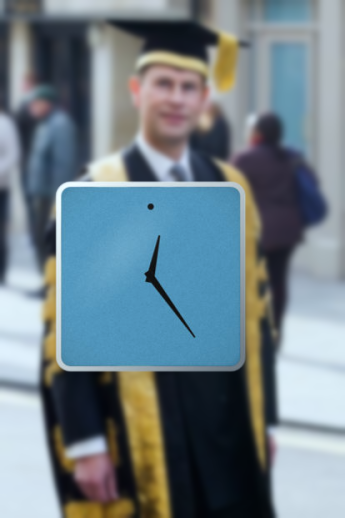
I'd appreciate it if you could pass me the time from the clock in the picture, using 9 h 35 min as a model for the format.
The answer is 12 h 24 min
